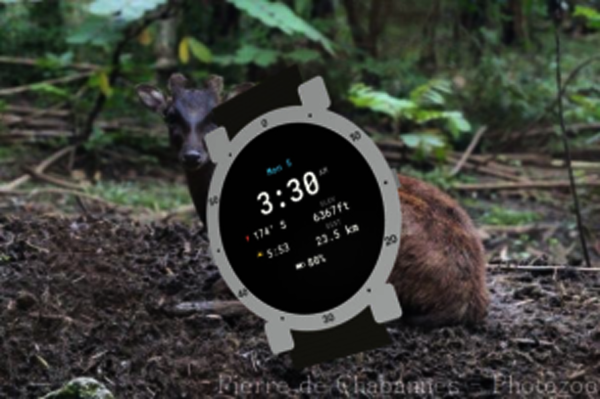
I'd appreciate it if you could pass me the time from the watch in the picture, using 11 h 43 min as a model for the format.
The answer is 3 h 30 min
